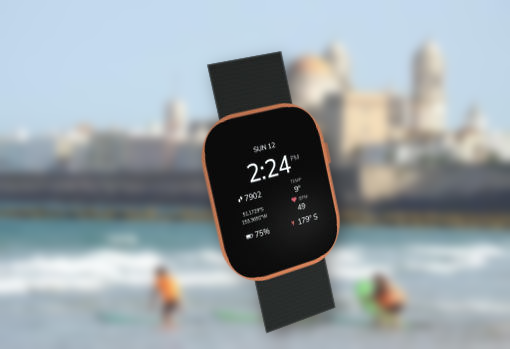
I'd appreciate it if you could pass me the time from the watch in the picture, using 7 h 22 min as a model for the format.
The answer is 2 h 24 min
